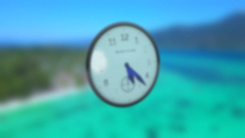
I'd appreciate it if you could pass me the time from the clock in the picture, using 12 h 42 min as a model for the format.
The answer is 5 h 23 min
